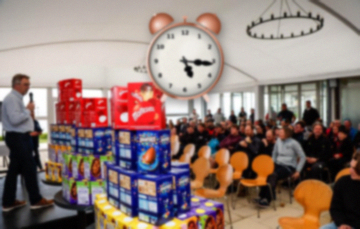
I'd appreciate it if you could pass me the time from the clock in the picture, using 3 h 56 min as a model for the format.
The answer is 5 h 16 min
